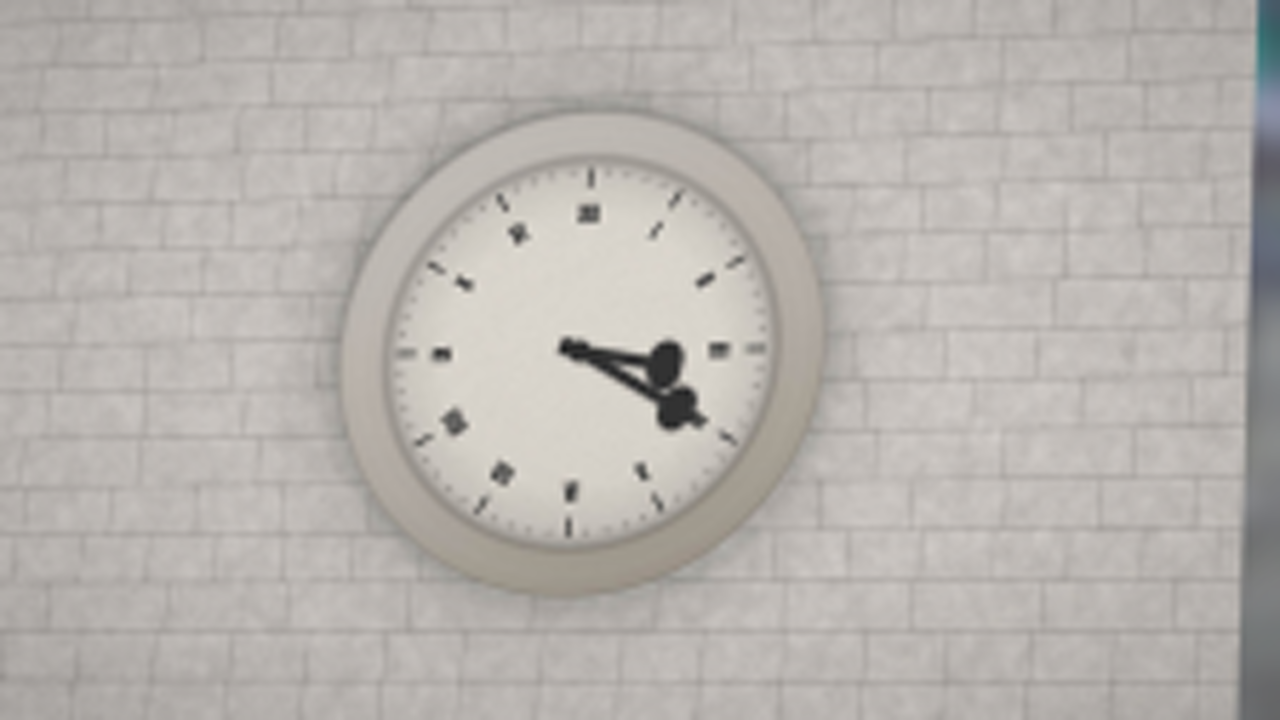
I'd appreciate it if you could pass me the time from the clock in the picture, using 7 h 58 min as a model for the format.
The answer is 3 h 20 min
